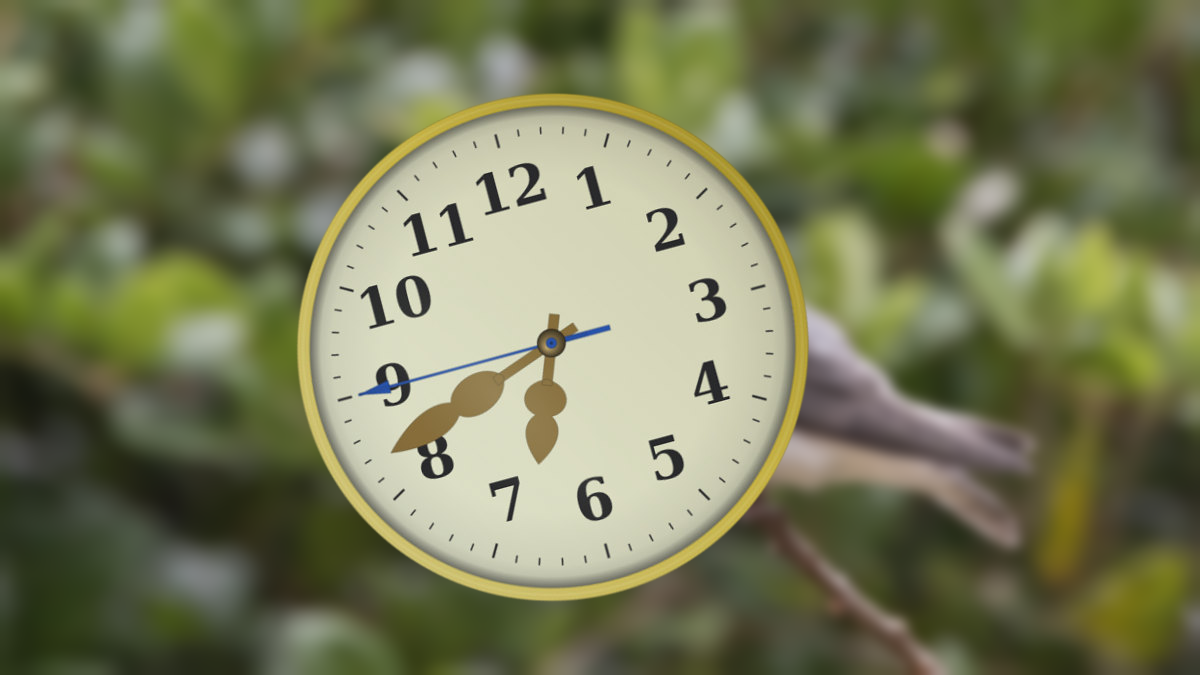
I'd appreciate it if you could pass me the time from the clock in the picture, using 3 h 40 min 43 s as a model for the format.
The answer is 6 h 41 min 45 s
